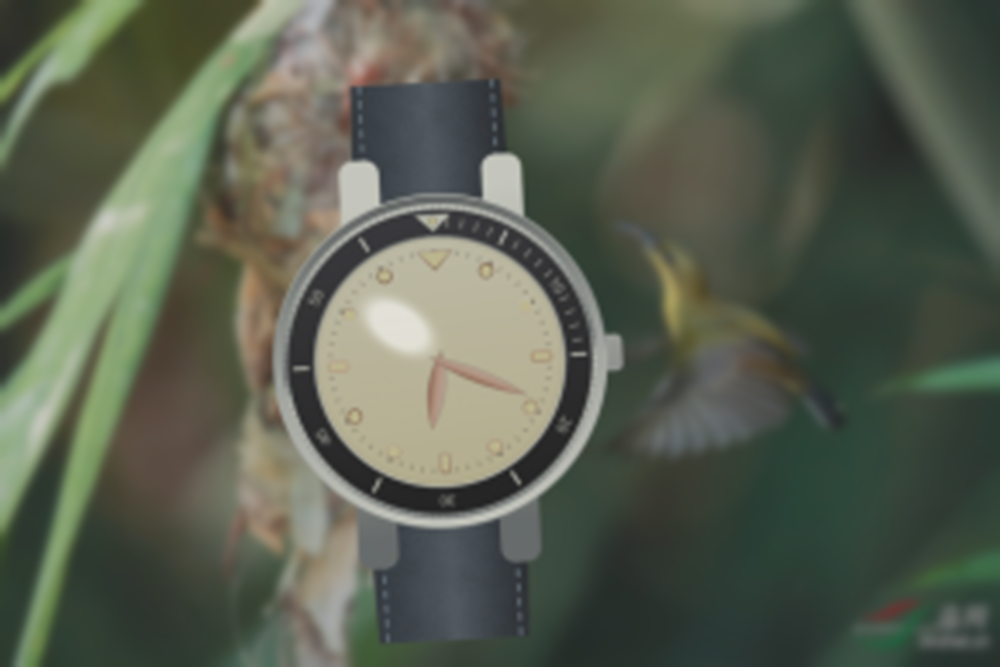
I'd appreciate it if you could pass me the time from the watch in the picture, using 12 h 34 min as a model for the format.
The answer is 6 h 19 min
